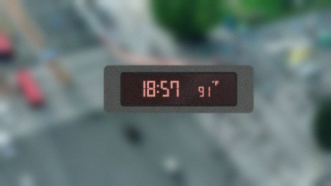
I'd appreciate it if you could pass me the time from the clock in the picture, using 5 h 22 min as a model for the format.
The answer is 18 h 57 min
